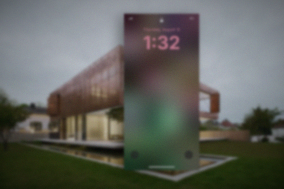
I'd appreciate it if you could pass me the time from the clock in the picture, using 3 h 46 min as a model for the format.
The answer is 1 h 32 min
